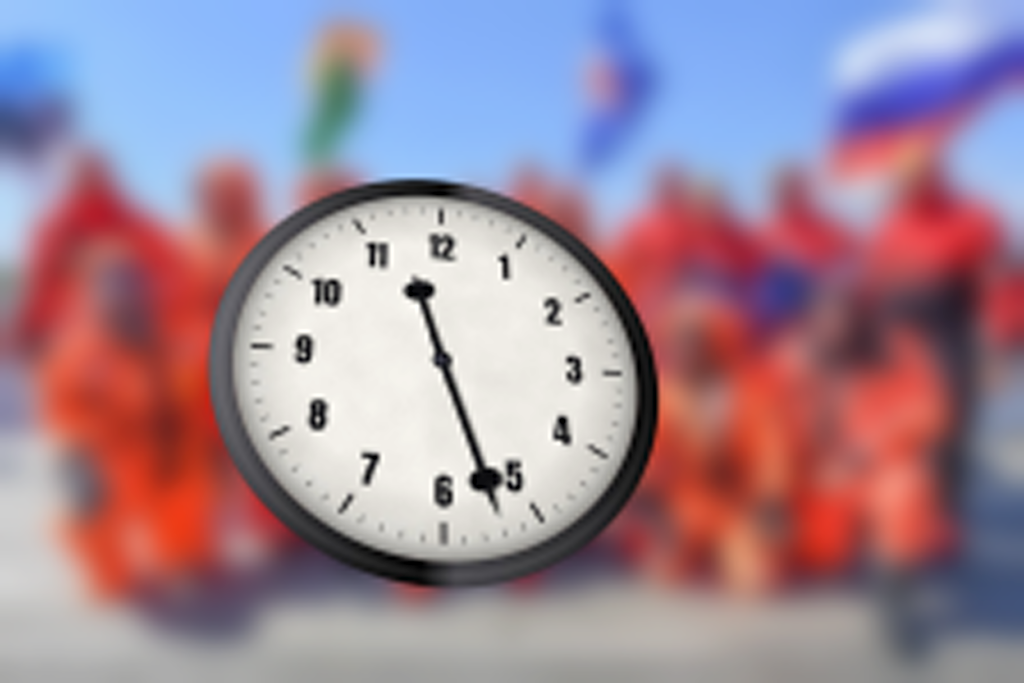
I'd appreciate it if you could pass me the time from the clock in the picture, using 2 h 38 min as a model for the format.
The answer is 11 h 27 min
